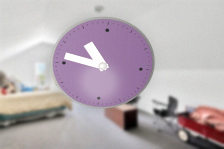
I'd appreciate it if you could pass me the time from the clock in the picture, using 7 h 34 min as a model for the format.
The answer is 10 h 47 min
